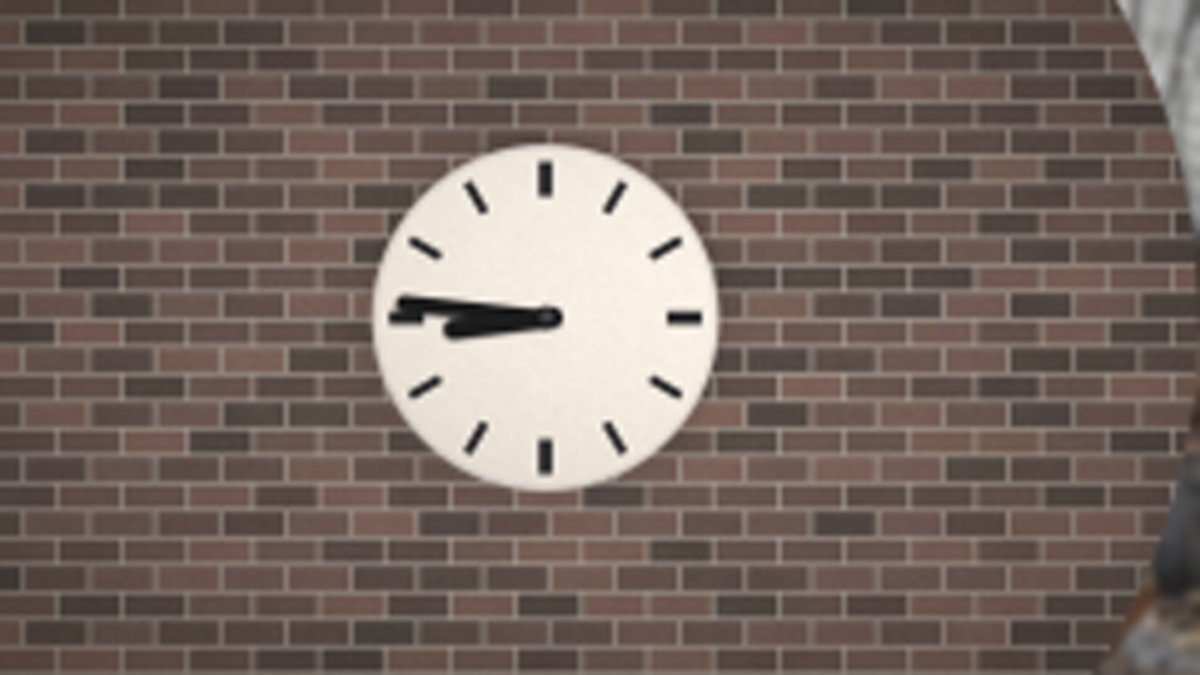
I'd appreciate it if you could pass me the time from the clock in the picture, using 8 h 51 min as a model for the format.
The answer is 8 h 46 min
